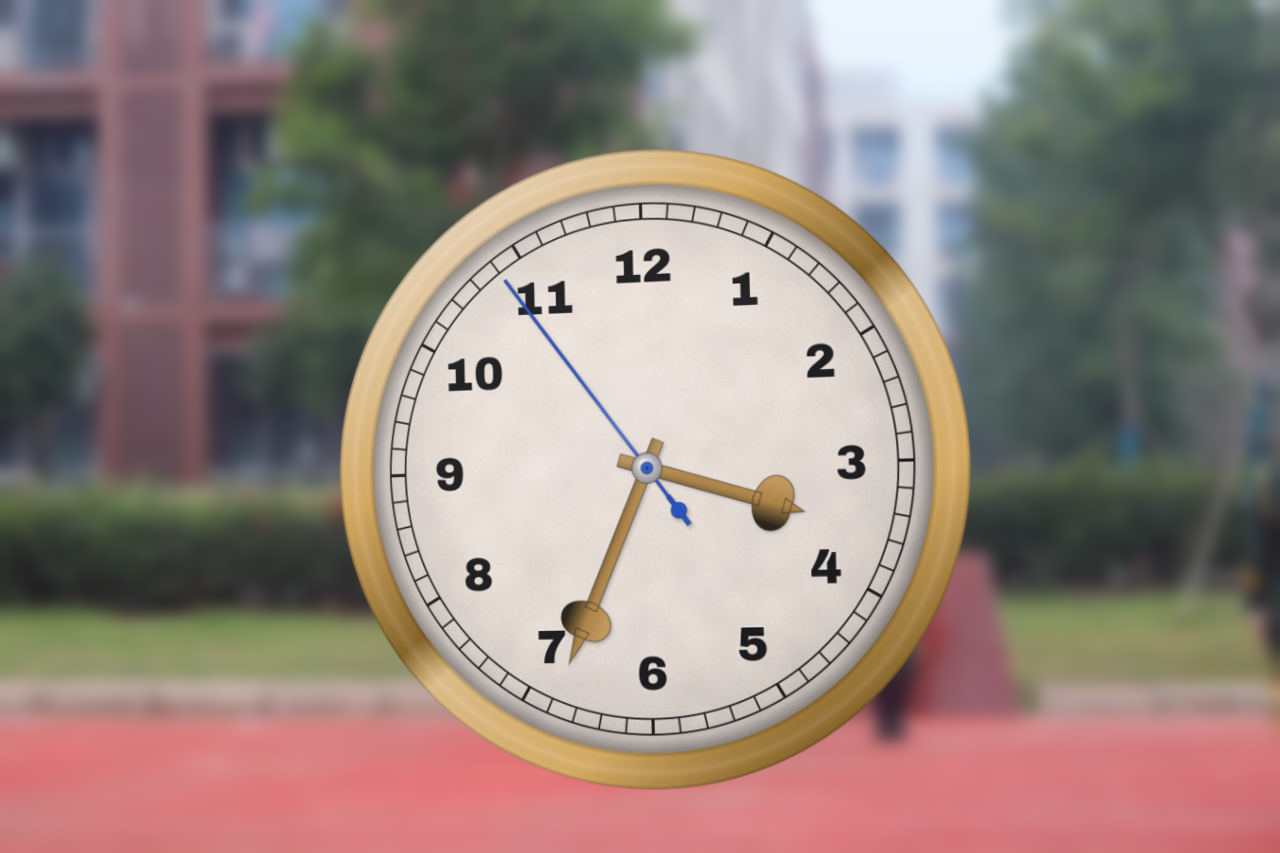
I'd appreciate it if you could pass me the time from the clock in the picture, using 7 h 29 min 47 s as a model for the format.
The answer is 3 h 33 min 54 s
